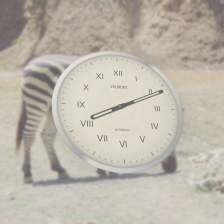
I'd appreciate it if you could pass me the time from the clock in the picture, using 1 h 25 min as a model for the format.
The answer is 8 h 11 min
